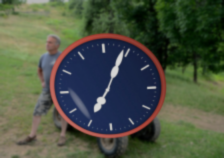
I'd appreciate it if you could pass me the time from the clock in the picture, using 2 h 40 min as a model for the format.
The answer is 7 h 04 min
